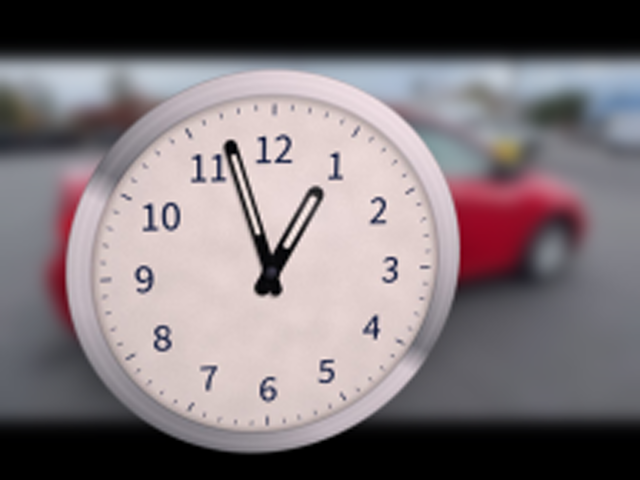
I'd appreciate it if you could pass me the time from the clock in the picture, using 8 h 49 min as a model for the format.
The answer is 12 h 57 min
